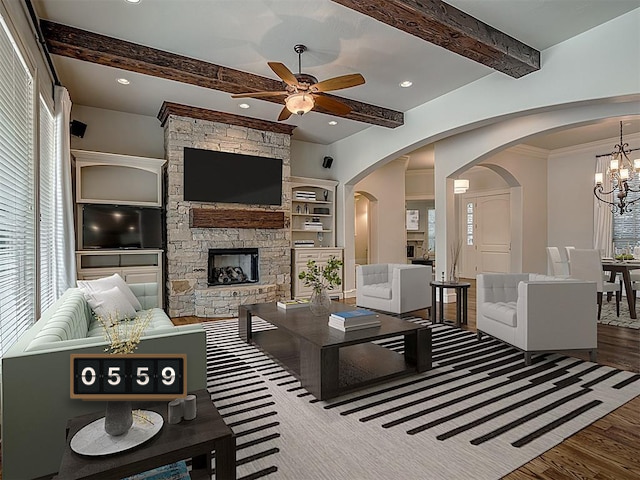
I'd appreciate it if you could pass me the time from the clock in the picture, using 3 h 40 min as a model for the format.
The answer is 5 h 59 min
